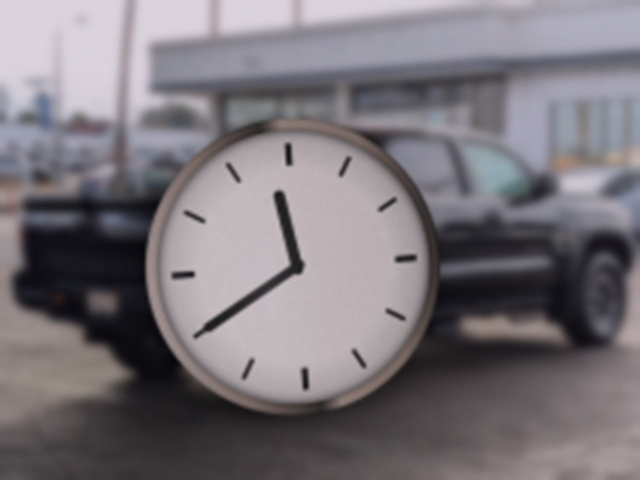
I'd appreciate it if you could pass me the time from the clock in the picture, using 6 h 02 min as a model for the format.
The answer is 11 h 40 min
